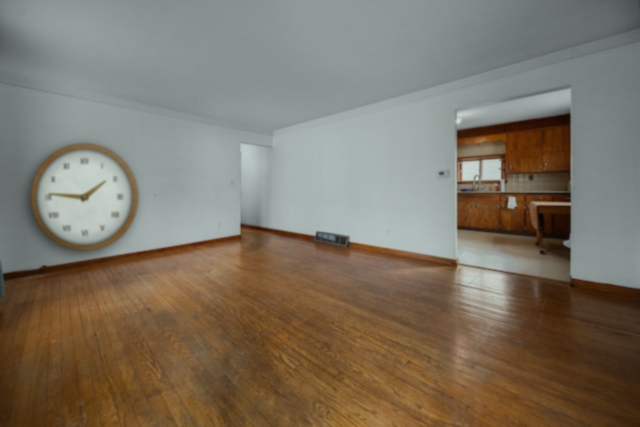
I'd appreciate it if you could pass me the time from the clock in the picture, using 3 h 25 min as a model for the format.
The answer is 1 h 46 min
